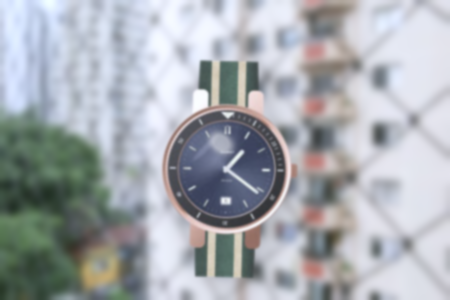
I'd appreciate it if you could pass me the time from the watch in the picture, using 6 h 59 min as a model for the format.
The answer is 1 h 21 min
